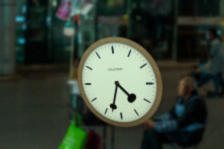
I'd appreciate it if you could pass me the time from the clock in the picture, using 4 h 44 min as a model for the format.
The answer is 4 h 33 min
